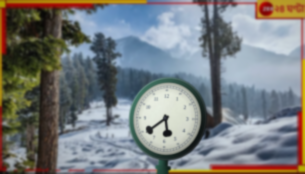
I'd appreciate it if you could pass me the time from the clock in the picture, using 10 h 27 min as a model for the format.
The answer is 5 h 39 min
